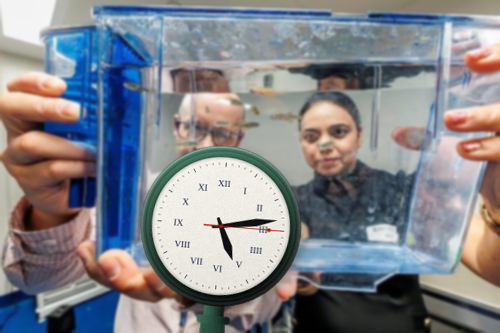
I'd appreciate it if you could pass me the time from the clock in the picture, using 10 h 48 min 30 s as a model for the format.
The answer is 5 h 13 min 15 s
